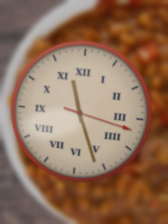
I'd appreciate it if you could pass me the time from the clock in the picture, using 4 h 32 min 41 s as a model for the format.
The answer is 11 h 26 min 17 s
